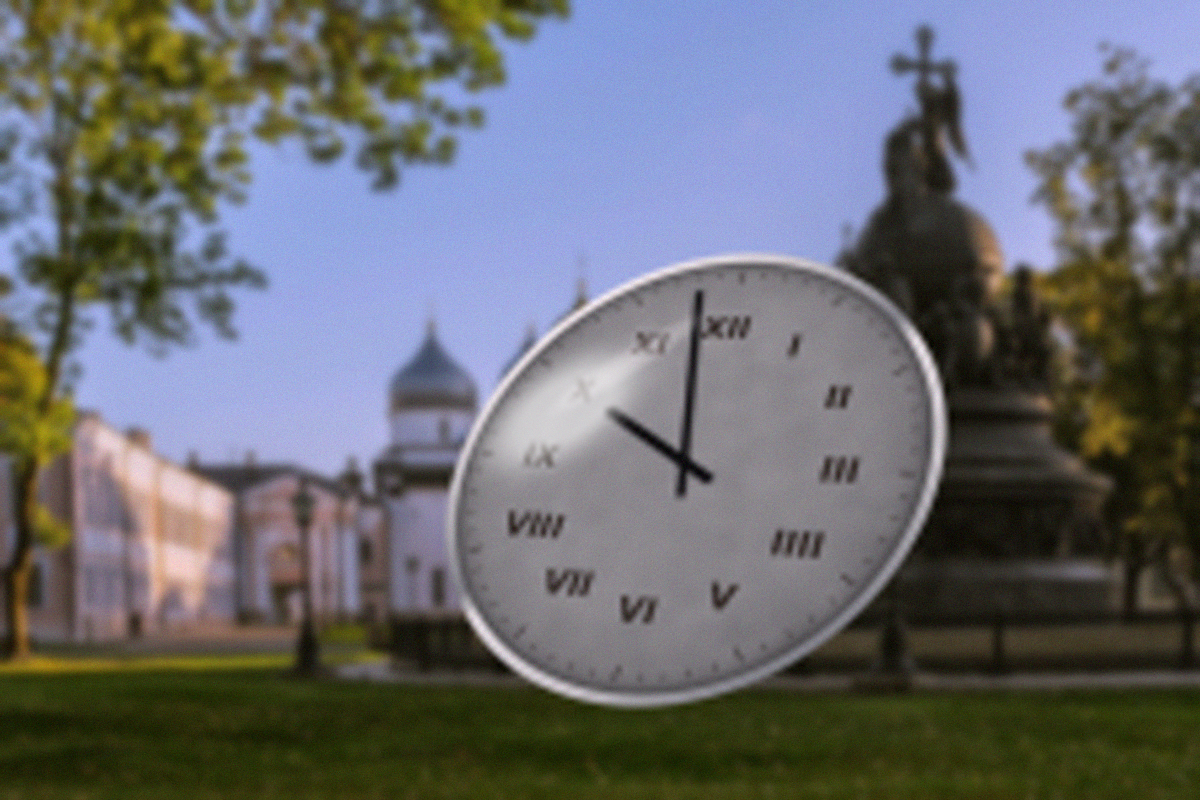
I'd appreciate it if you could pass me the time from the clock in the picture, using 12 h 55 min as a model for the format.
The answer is 9 h 58 min
